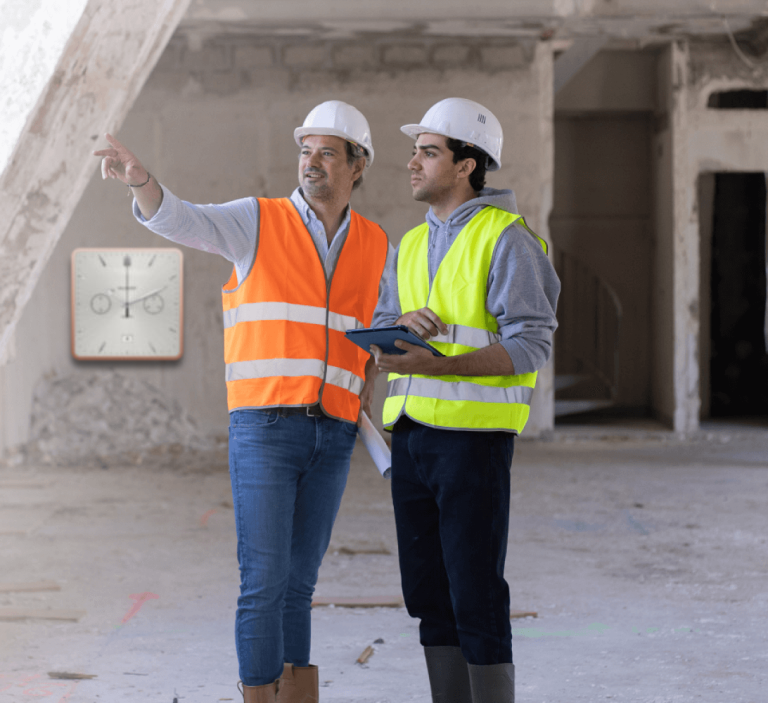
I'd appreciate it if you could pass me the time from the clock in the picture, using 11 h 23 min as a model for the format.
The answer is 10 h 11 min
